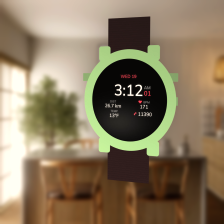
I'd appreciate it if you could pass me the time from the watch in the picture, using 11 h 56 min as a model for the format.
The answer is 3 h 12 min
